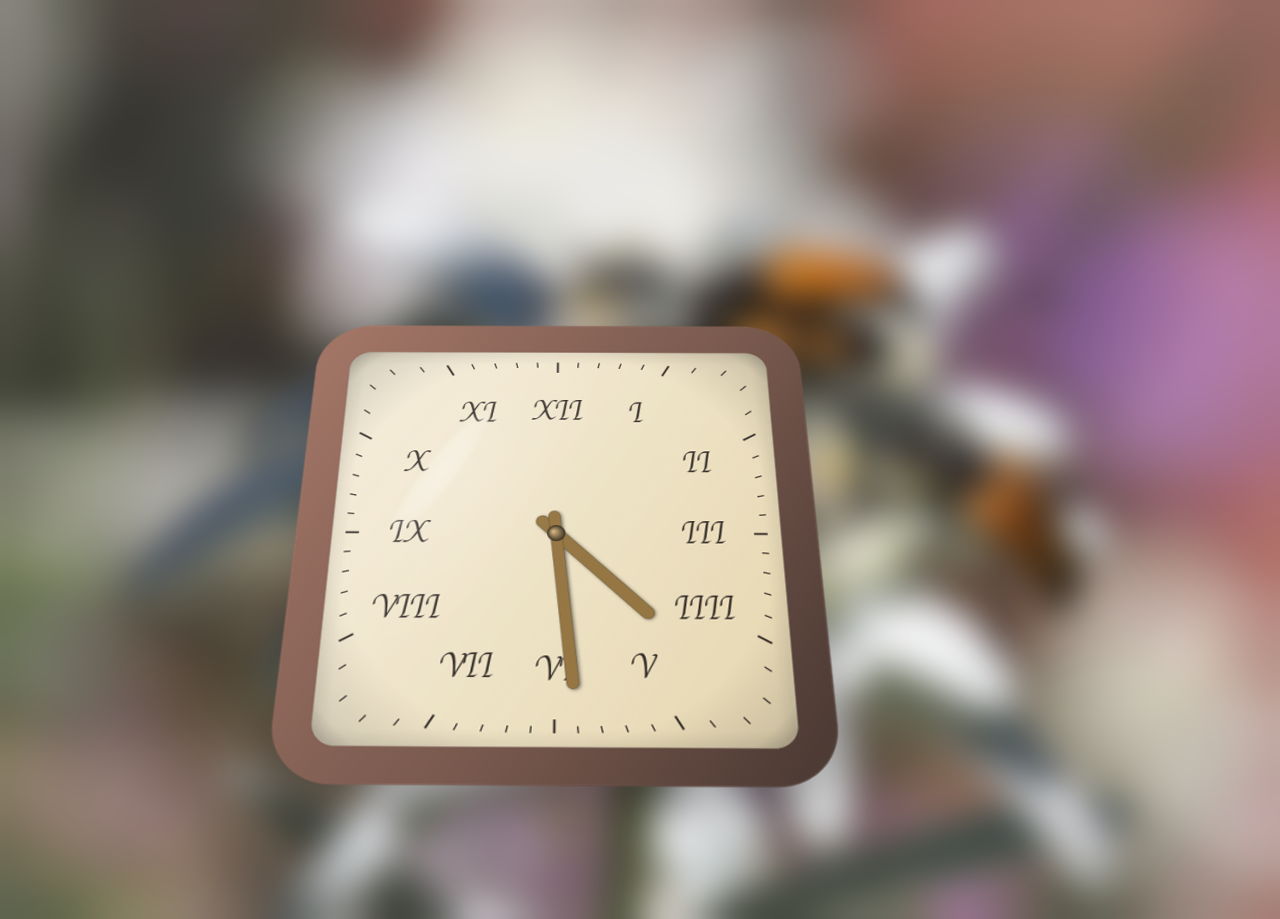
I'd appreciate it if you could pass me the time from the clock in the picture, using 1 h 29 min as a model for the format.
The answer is 4 h 29 min
